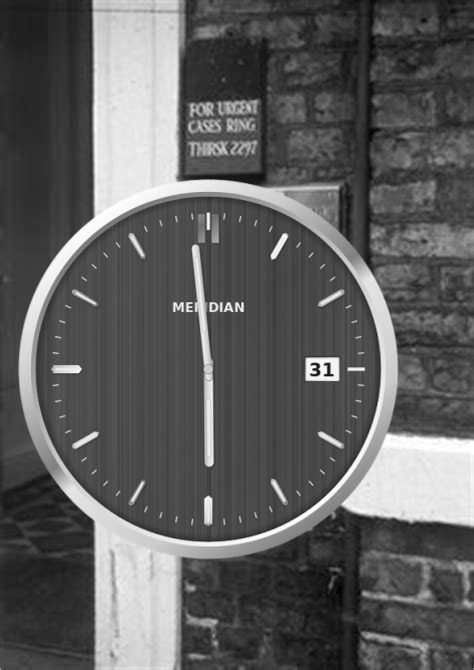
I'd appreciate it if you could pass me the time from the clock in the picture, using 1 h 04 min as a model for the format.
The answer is 5 h 59 min
